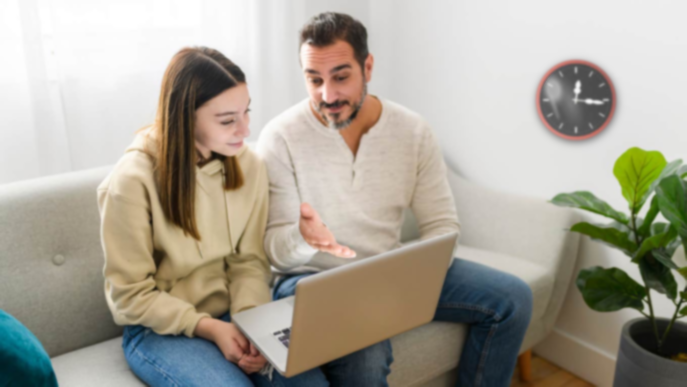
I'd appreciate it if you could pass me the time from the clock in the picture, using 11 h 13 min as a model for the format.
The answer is 12 h 16 min
